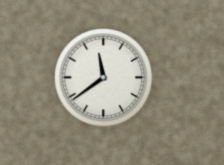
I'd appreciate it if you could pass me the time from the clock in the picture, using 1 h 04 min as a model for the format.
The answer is 11 h 39 min
